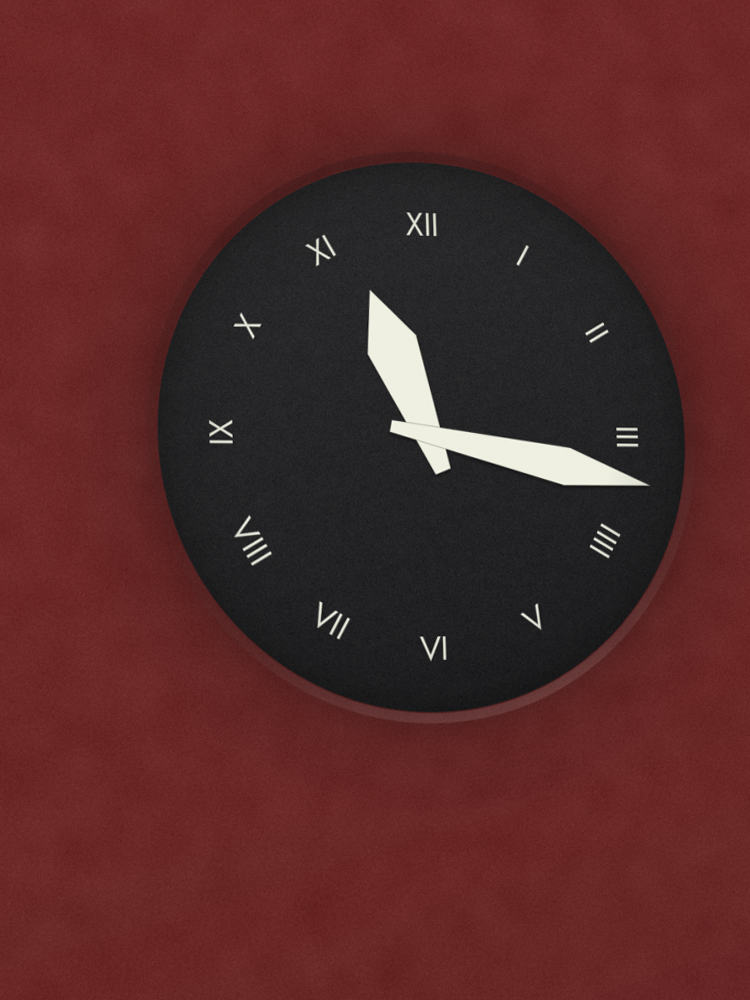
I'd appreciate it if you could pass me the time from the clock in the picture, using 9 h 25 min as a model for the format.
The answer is 11 h 17 min
